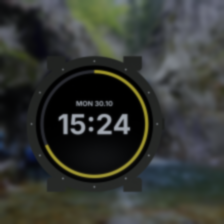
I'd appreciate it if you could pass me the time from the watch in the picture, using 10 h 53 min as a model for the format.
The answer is 15 h 24 min
